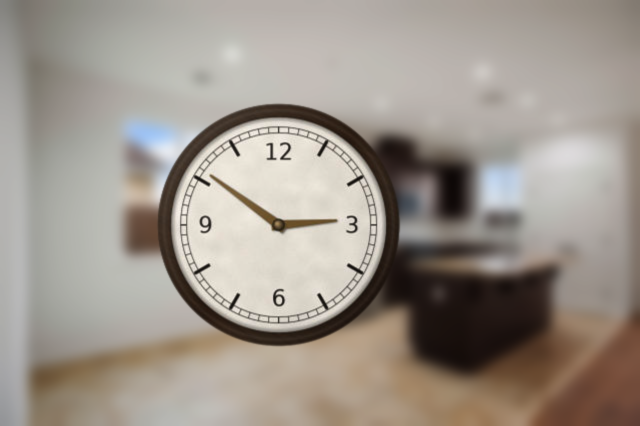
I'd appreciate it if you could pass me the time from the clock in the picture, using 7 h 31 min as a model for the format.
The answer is 2 h 51 min
